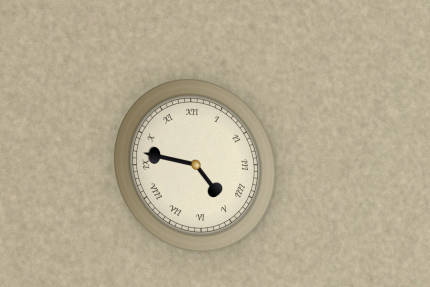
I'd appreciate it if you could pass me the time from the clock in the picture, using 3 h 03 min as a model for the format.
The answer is 4 h 47 min
